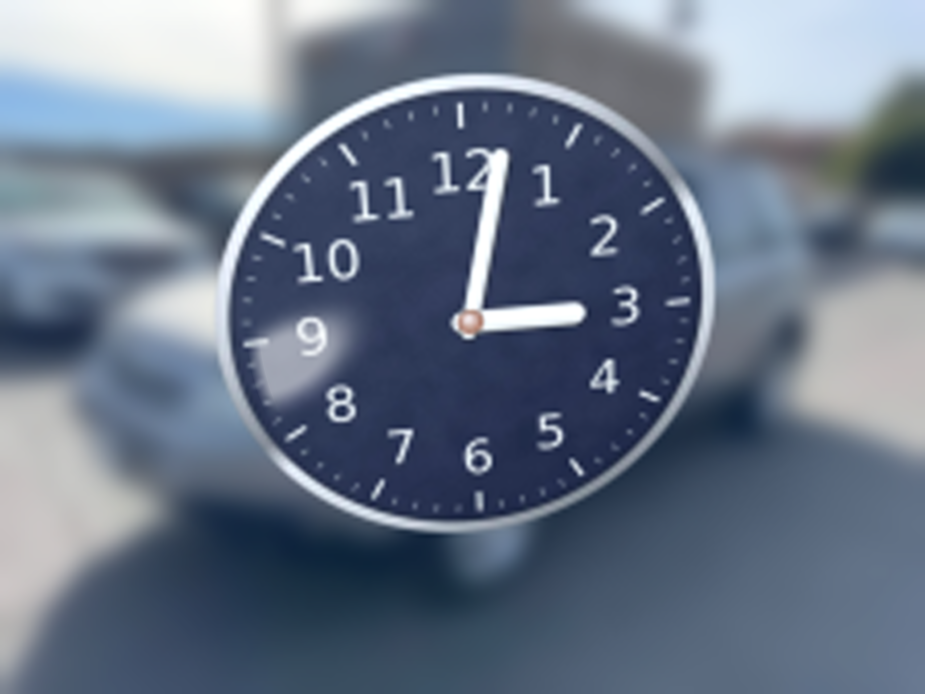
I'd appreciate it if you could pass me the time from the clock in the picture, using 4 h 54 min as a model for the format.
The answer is 3 h 02 min
